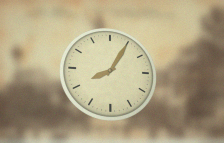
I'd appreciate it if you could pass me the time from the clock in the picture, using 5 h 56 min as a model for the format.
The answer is 8 h 05 min
